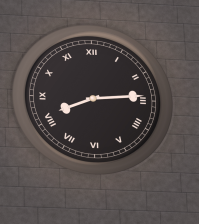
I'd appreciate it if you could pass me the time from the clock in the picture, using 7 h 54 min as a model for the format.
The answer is 8 h 14 min
